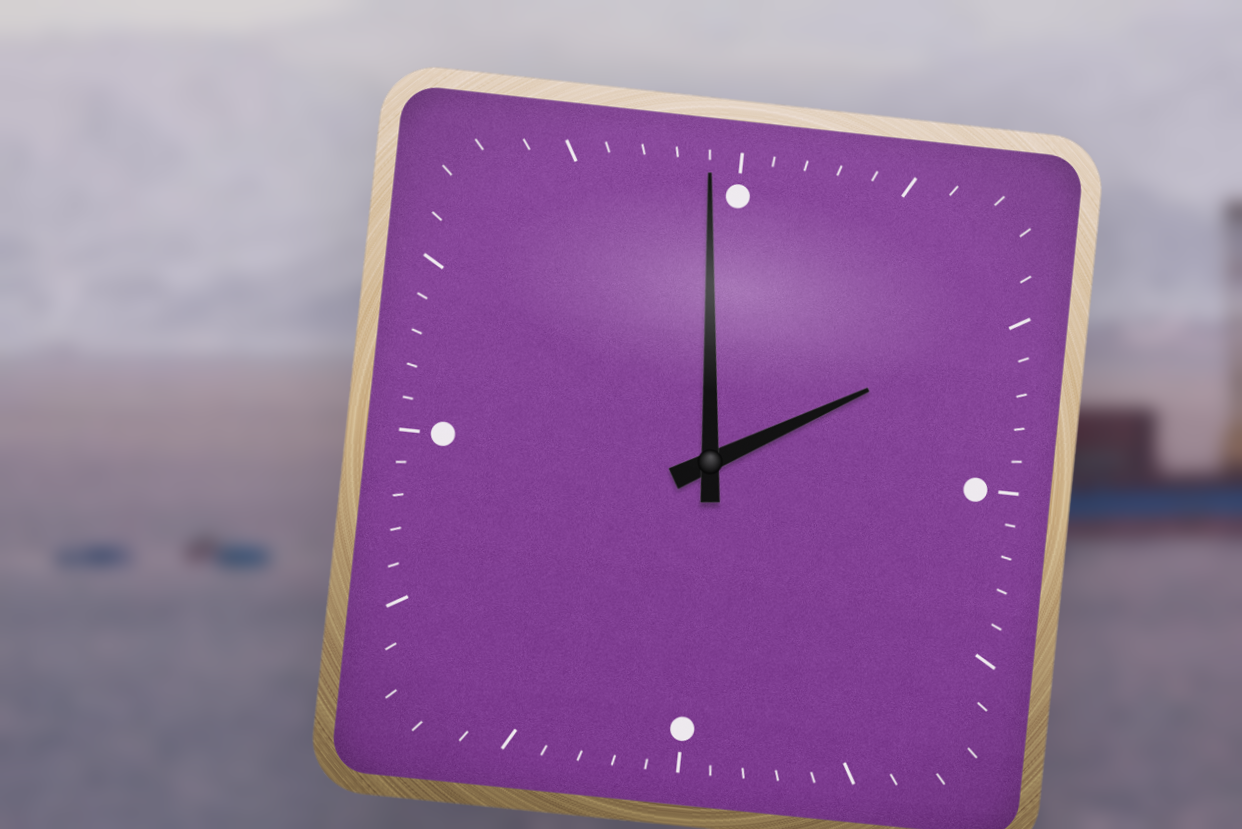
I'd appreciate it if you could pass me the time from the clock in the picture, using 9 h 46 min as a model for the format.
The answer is 1 h 59 min
